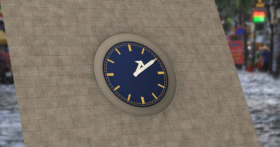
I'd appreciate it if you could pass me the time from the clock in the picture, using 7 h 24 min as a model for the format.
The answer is 1 h 10 min
